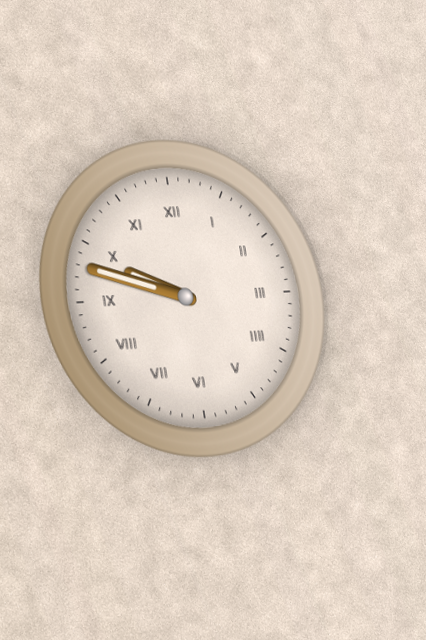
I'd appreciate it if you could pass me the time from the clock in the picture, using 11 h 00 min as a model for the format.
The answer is 9 h 48 min
